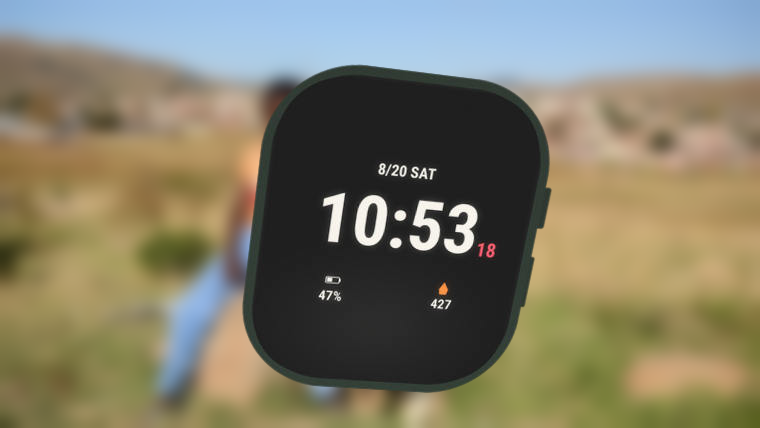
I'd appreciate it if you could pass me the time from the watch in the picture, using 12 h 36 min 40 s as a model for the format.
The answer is 10 h 53 min 18 s
